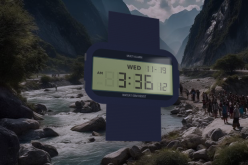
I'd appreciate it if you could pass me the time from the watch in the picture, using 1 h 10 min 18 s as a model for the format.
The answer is 3 h 36 min 12 s
